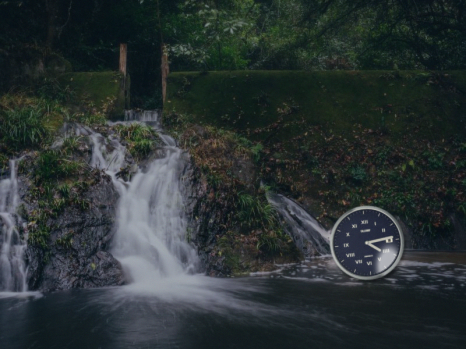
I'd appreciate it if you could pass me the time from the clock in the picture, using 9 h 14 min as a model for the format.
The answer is 4 h 14 min
